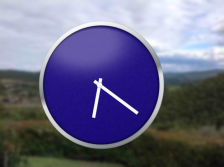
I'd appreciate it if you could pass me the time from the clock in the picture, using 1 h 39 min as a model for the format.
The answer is 6 h 21 min
